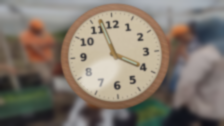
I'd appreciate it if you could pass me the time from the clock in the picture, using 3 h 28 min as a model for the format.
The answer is 3 h 57 min
